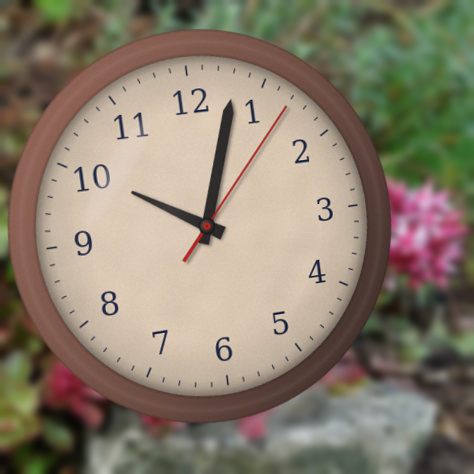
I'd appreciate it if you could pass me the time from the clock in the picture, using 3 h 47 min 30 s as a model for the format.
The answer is 10 h 03 min 07 s
